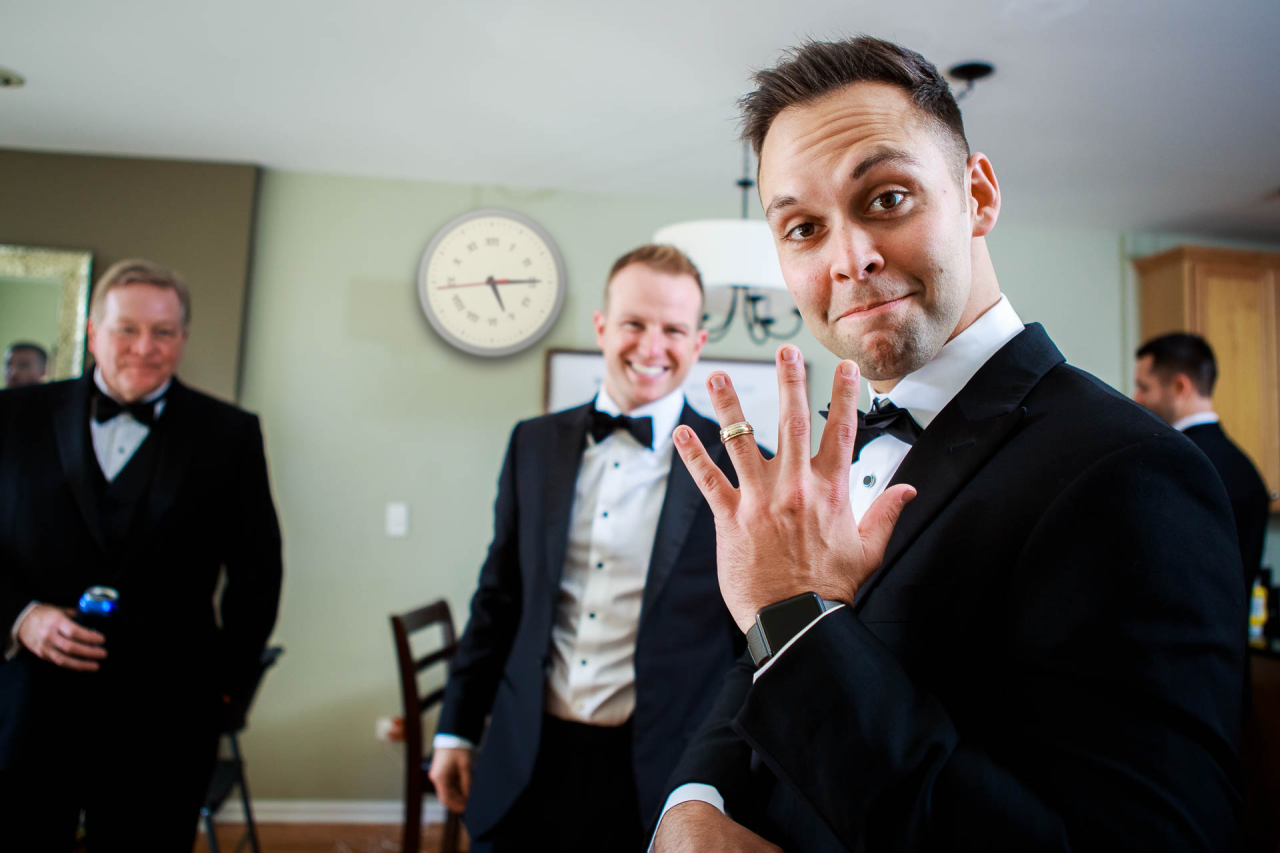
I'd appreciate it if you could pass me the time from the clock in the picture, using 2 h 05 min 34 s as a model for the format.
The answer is 5 h 14 min 44 s
